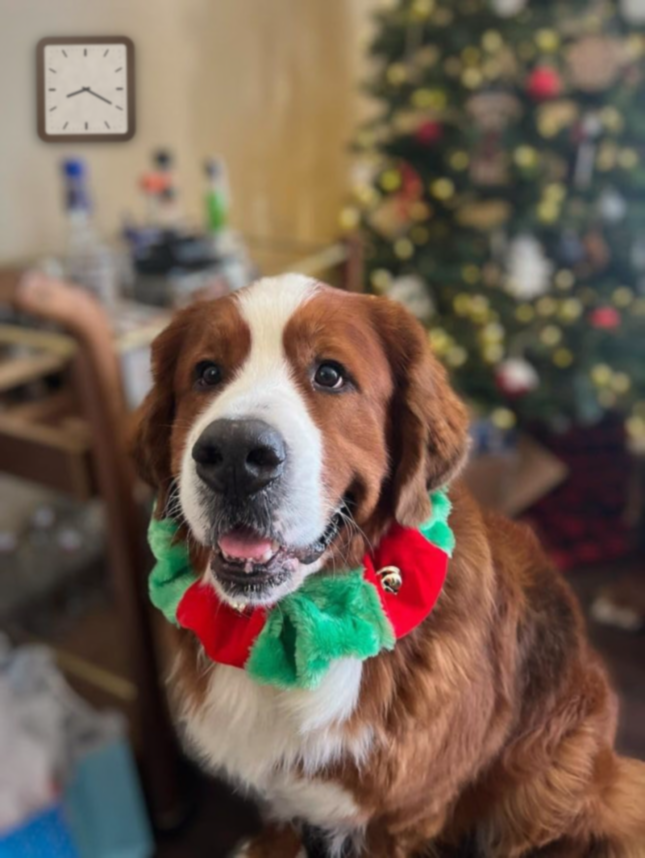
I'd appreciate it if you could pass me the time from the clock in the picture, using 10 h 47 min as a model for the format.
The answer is 8 h 20 min
